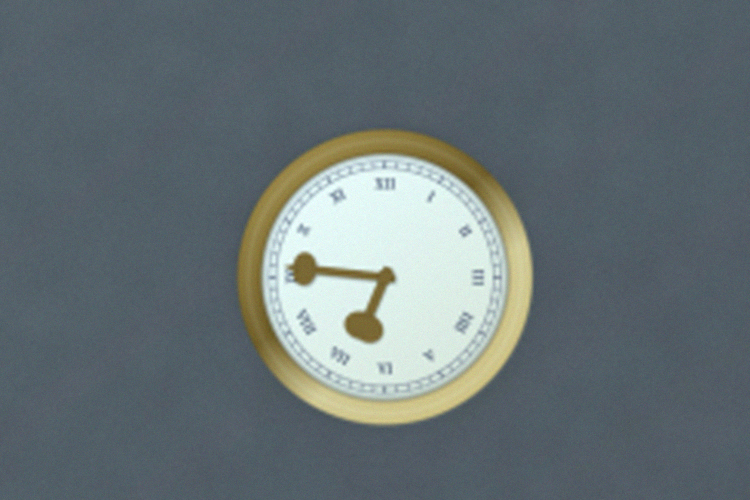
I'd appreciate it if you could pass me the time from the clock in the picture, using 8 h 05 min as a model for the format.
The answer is 6 h 46 min
